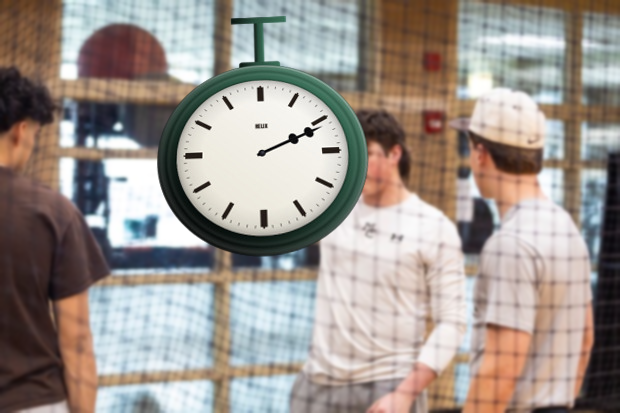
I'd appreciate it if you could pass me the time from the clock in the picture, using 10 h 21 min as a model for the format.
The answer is 2 h 11 min
